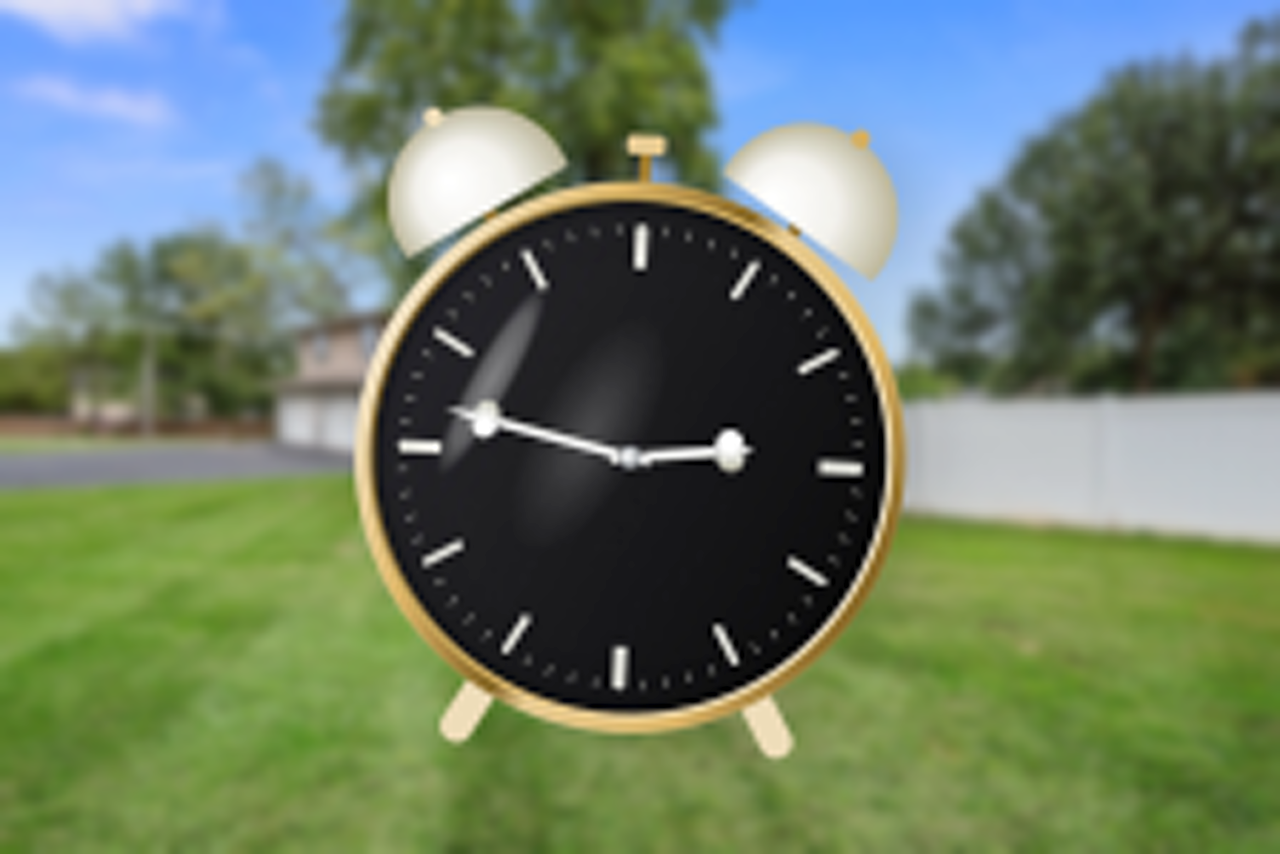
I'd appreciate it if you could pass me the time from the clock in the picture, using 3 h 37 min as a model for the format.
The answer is 2 h 47 min
